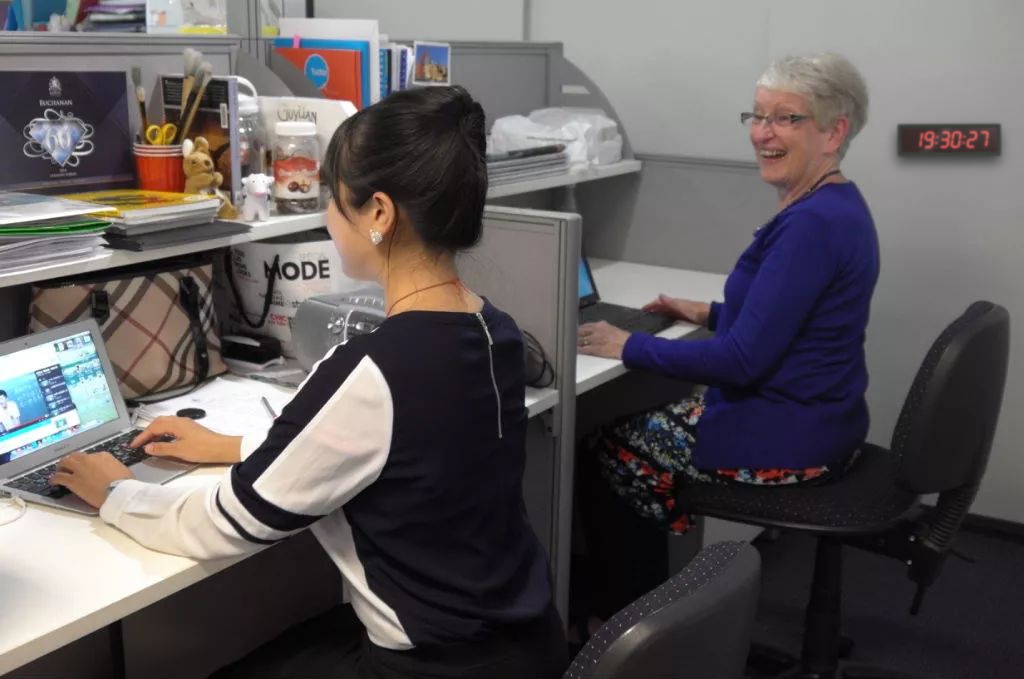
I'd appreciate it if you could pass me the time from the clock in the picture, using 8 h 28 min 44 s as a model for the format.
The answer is 19 h 30 min 27 s
